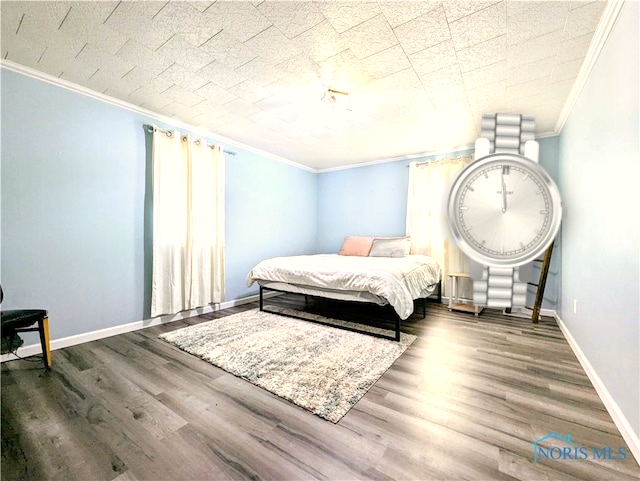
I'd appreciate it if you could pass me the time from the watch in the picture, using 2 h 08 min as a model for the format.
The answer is 11 h 59 min
